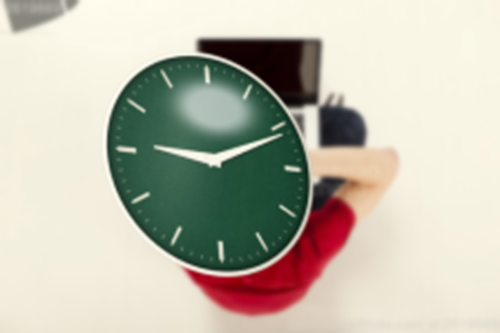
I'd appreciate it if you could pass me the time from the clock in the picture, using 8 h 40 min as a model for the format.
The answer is 9 h 11 min
